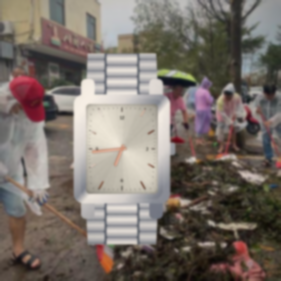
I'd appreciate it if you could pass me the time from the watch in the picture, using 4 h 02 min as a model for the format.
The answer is 6 h 44 min
